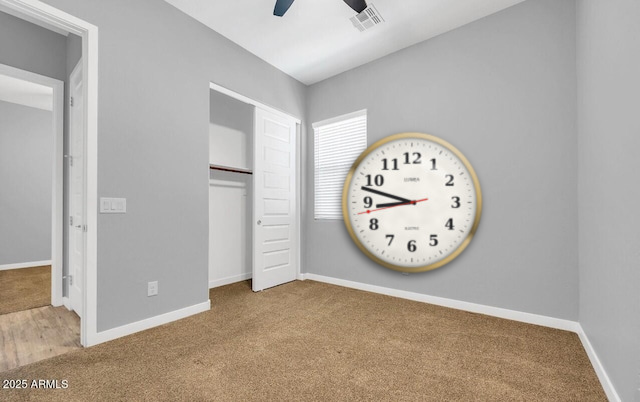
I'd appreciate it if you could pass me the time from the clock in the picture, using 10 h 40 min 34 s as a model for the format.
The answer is 8 h 47 min 43 s
